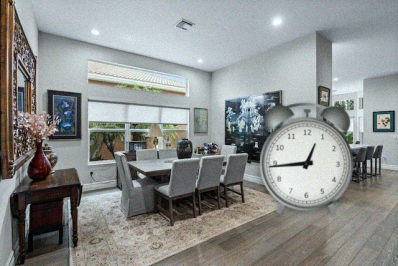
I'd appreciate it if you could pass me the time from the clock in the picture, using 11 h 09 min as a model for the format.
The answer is 12 h 44 min
